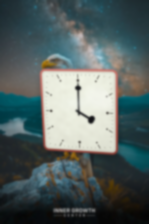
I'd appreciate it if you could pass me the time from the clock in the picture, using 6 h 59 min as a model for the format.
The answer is 4 h 00 min
